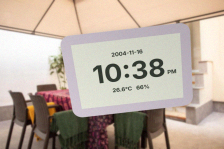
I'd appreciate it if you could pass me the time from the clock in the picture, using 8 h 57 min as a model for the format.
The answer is 10 h 38 min
